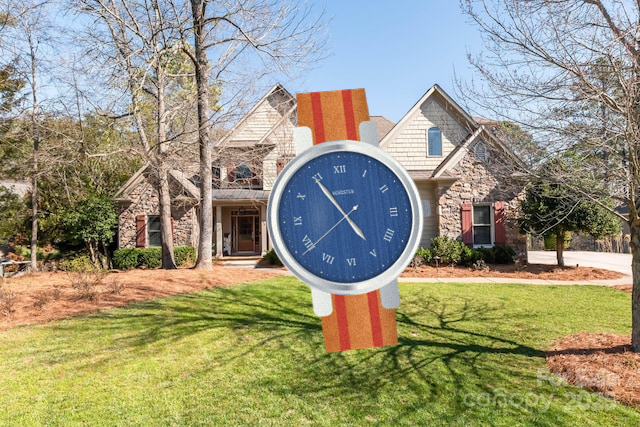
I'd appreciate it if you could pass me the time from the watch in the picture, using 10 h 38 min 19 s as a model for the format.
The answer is 4 h 54 min 39 s
